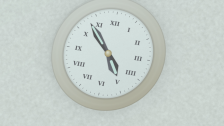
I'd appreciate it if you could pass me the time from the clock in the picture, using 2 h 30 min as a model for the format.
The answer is 4 h 53 min
